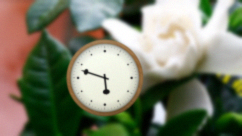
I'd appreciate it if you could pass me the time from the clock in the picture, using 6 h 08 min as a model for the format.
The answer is 5 h 48 min
